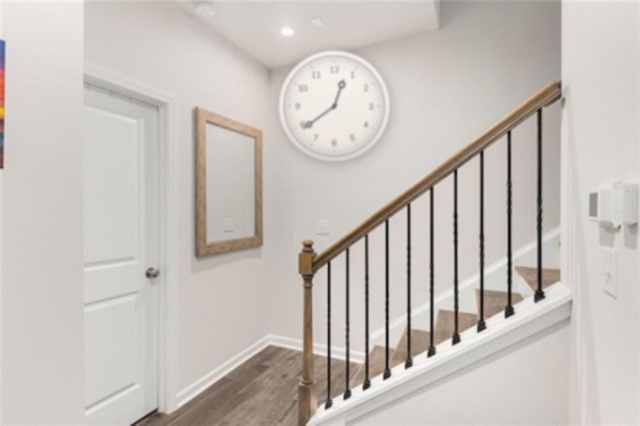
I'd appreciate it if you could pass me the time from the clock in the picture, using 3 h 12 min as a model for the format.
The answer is 12 h 39 min
